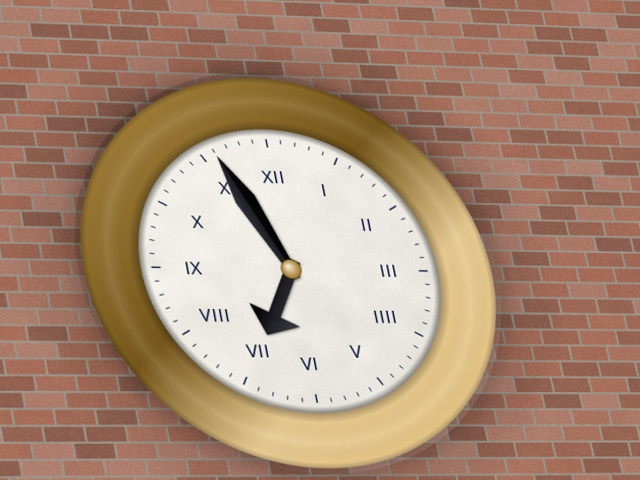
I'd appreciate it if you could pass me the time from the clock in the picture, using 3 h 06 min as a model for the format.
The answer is 6 h 56 min
